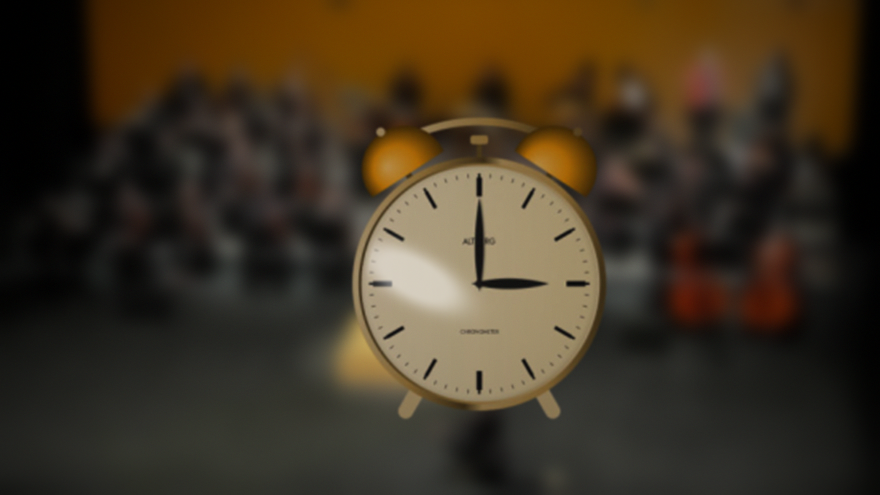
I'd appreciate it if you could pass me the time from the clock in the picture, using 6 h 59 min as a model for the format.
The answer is 3 h 00 min
